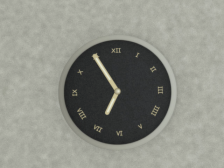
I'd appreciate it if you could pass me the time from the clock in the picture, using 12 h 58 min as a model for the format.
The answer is 6 h 55 min
